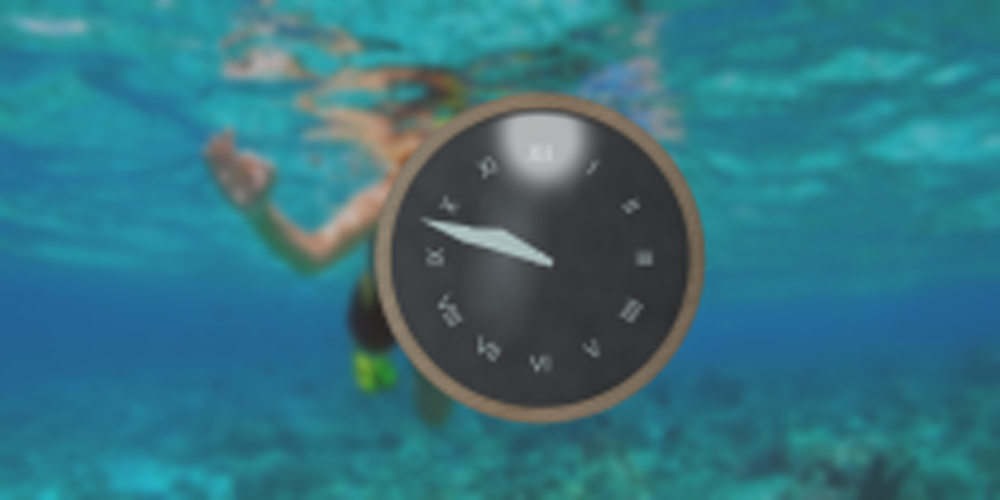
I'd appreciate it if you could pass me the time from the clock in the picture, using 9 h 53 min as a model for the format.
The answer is 9 h 48 min
